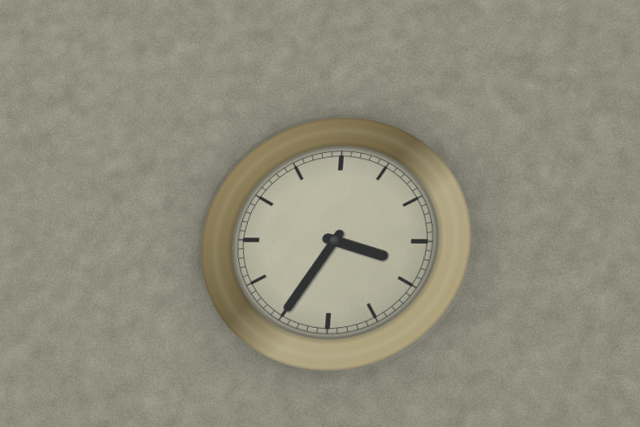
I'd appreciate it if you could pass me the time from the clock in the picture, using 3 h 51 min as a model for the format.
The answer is 3 h 35 min
